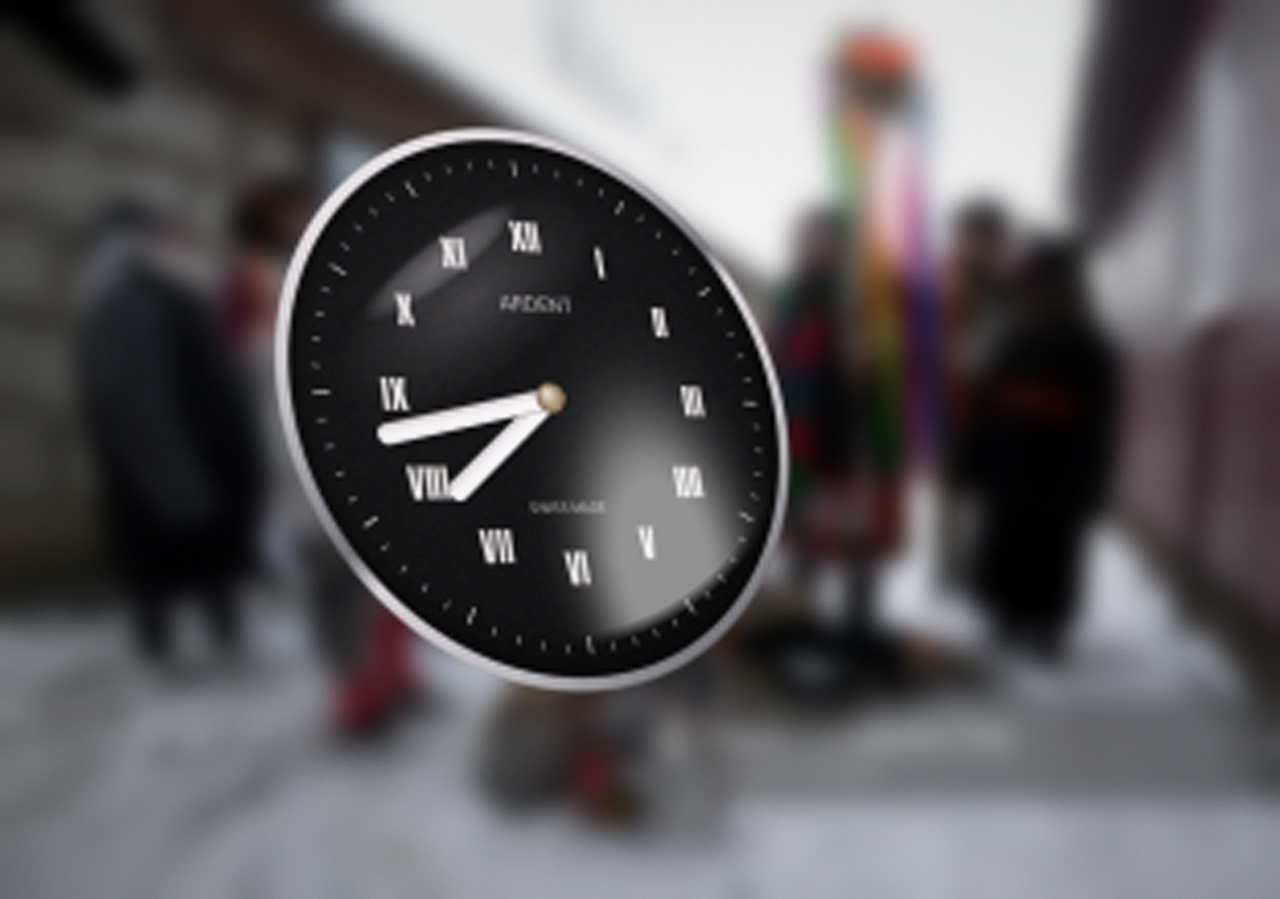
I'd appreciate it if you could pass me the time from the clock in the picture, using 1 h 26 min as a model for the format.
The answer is 7 h 43 min
